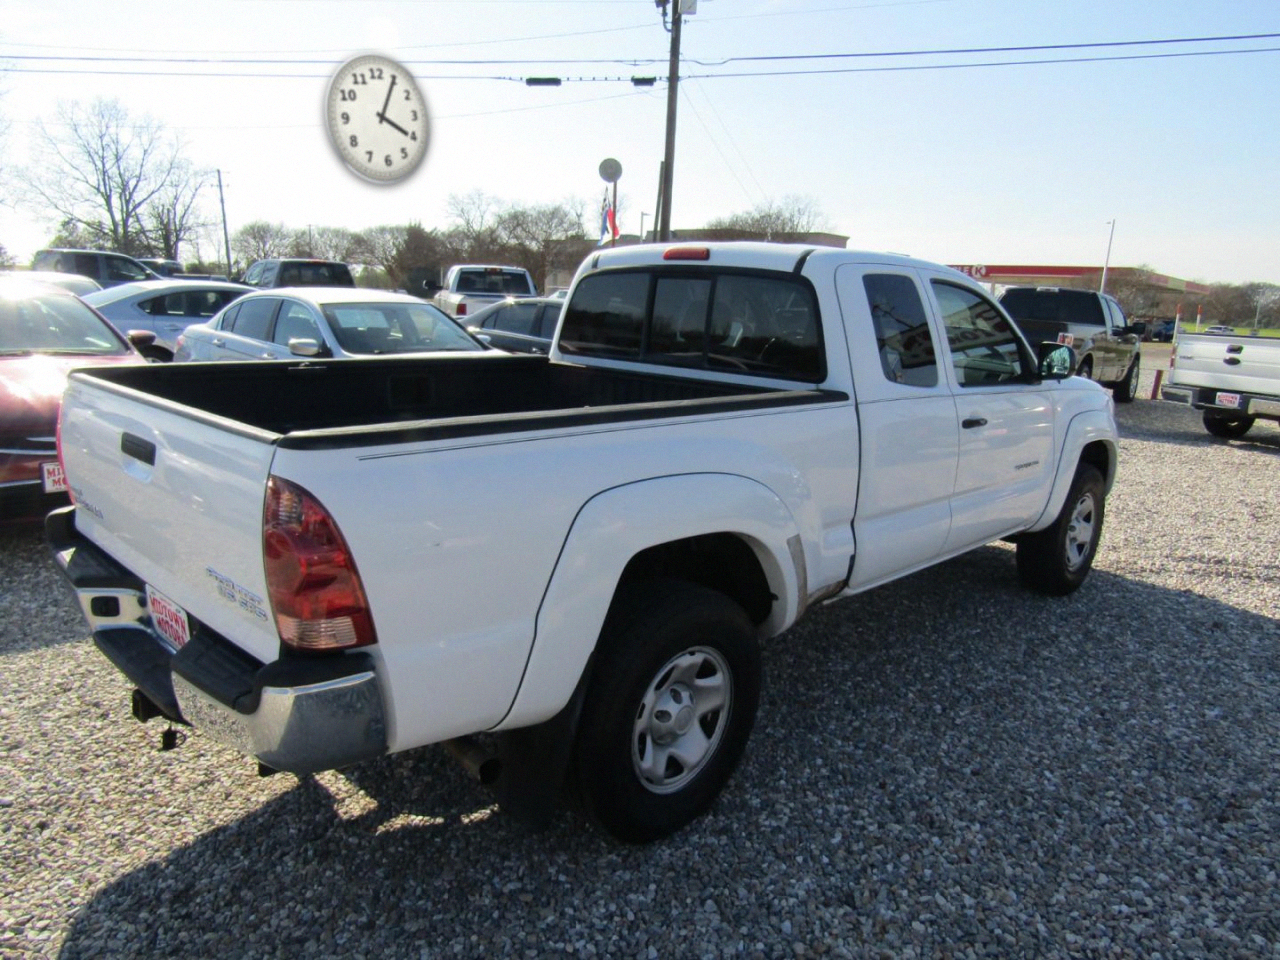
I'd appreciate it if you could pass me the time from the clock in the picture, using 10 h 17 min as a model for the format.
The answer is 4 h 05 min
